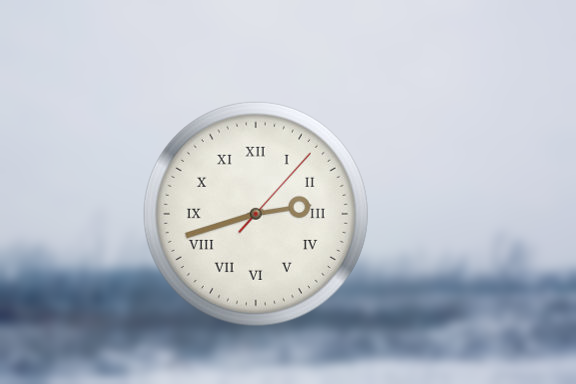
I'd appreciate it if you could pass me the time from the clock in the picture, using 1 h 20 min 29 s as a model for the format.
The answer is 2 h 42 min 07 s
